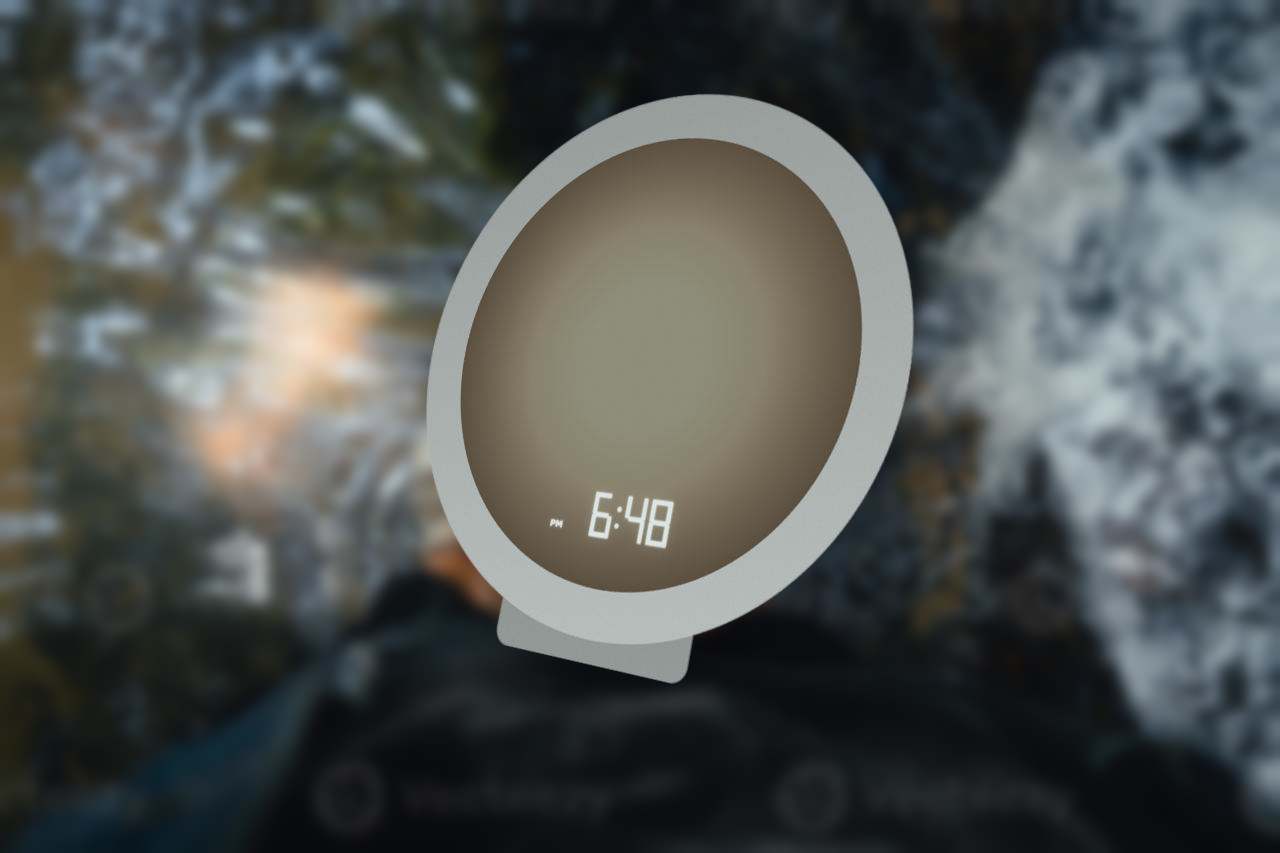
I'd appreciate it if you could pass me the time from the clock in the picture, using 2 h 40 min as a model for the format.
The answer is 6 h 48 min
